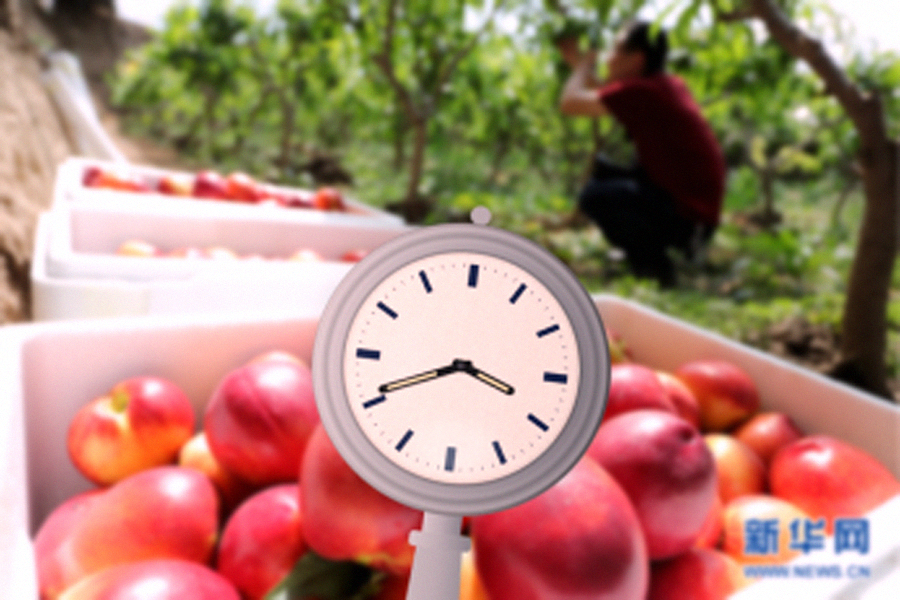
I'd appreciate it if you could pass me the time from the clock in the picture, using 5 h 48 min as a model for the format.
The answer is 3 h 41 min
